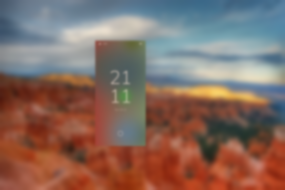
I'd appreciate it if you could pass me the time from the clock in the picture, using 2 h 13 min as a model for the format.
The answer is 21 h 11 min
